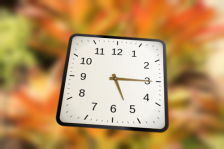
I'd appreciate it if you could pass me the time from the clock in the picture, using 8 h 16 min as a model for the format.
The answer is 5 h 15 min
